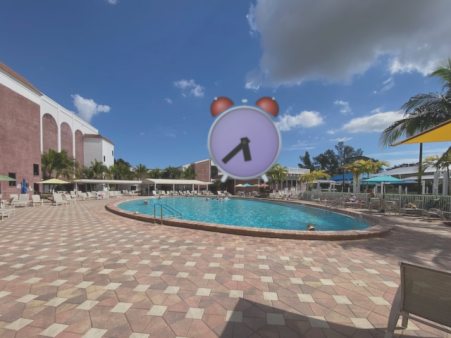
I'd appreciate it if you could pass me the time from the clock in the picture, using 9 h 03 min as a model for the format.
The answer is 5 h 38 min
